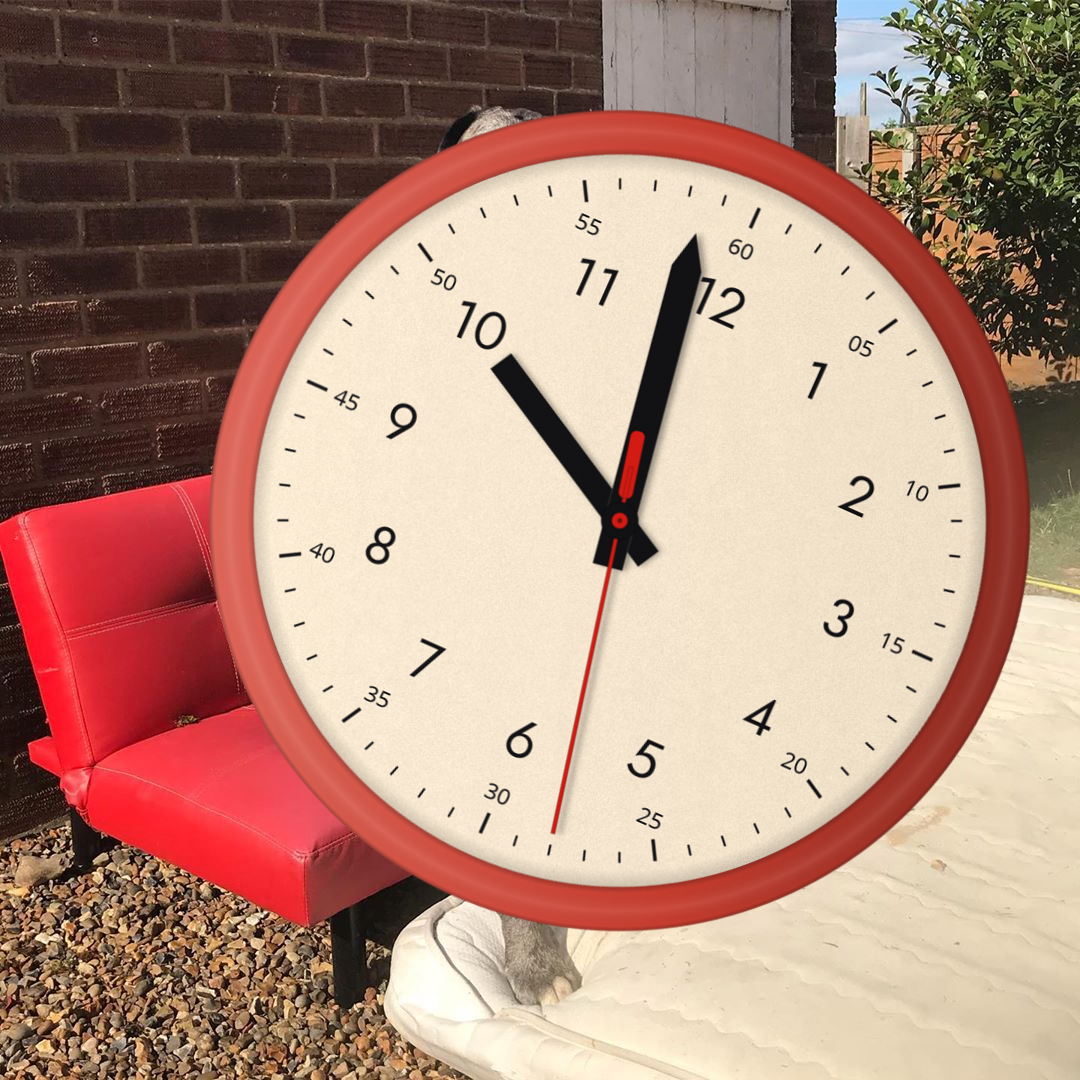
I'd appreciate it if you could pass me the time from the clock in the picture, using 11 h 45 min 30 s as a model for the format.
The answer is 9 h 58 min 28 s
